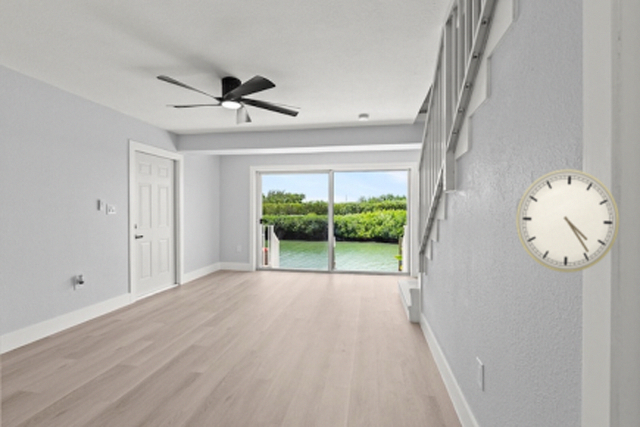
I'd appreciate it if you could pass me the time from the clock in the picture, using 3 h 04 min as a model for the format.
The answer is 4 h 24 min
